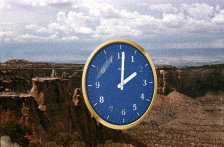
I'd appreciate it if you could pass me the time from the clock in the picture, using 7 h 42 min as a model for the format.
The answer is 2 h 01 min
